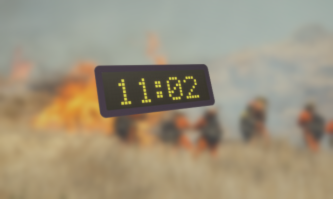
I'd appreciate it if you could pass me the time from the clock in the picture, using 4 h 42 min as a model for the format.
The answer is 11 h 02 min
